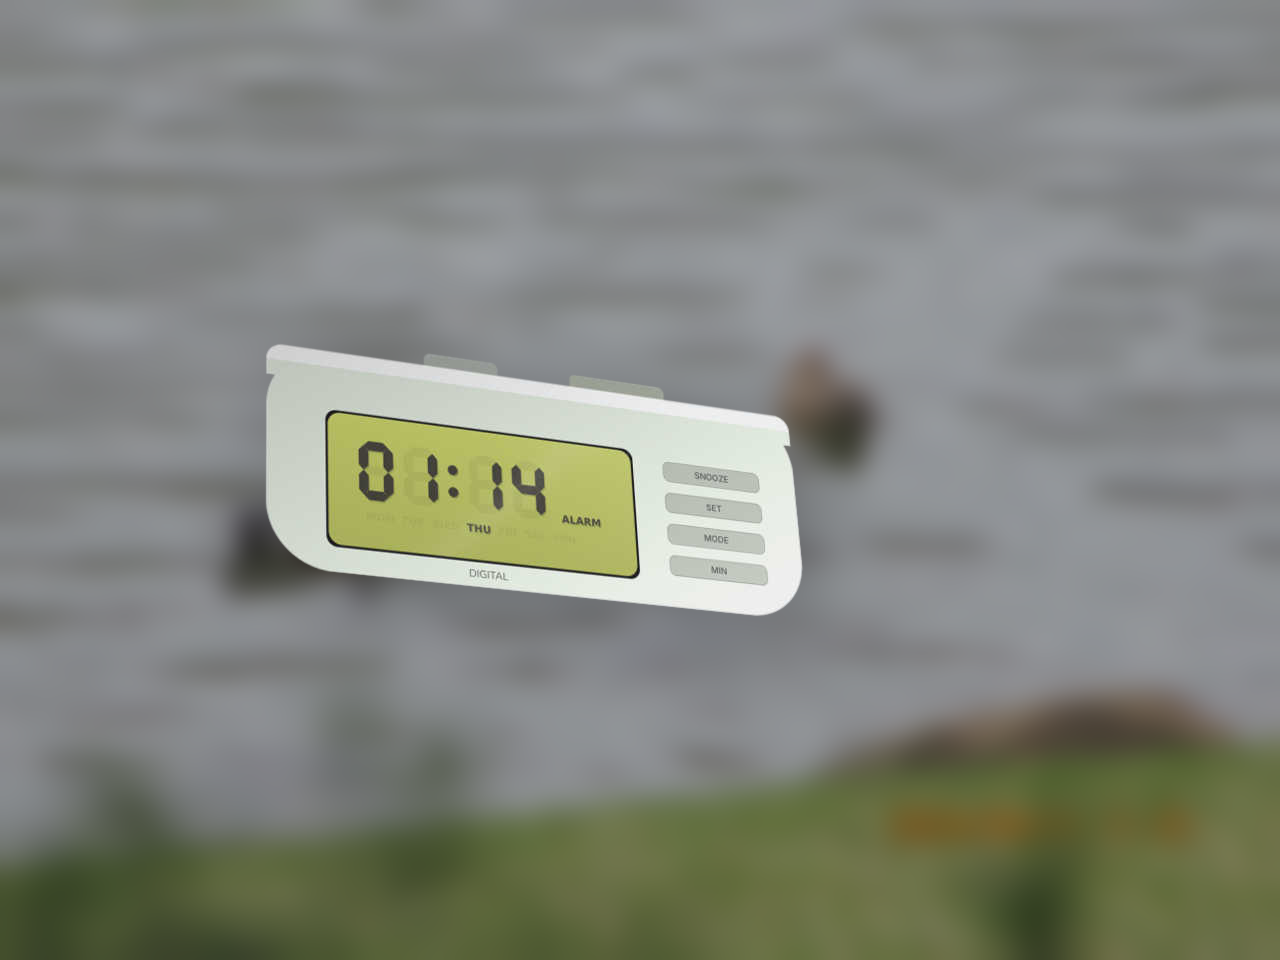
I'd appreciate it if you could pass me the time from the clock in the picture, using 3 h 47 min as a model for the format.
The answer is 1 h 14 min
